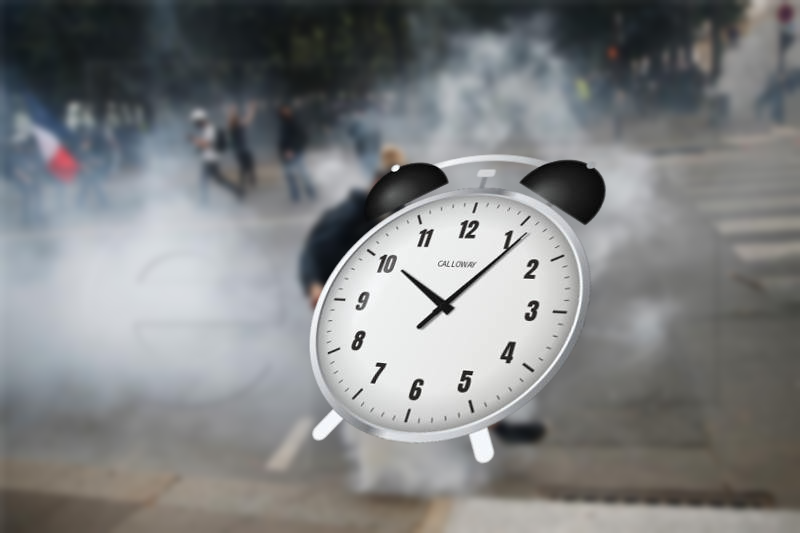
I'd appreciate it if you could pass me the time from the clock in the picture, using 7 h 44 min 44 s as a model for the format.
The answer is 10 h 06 min 06 s
